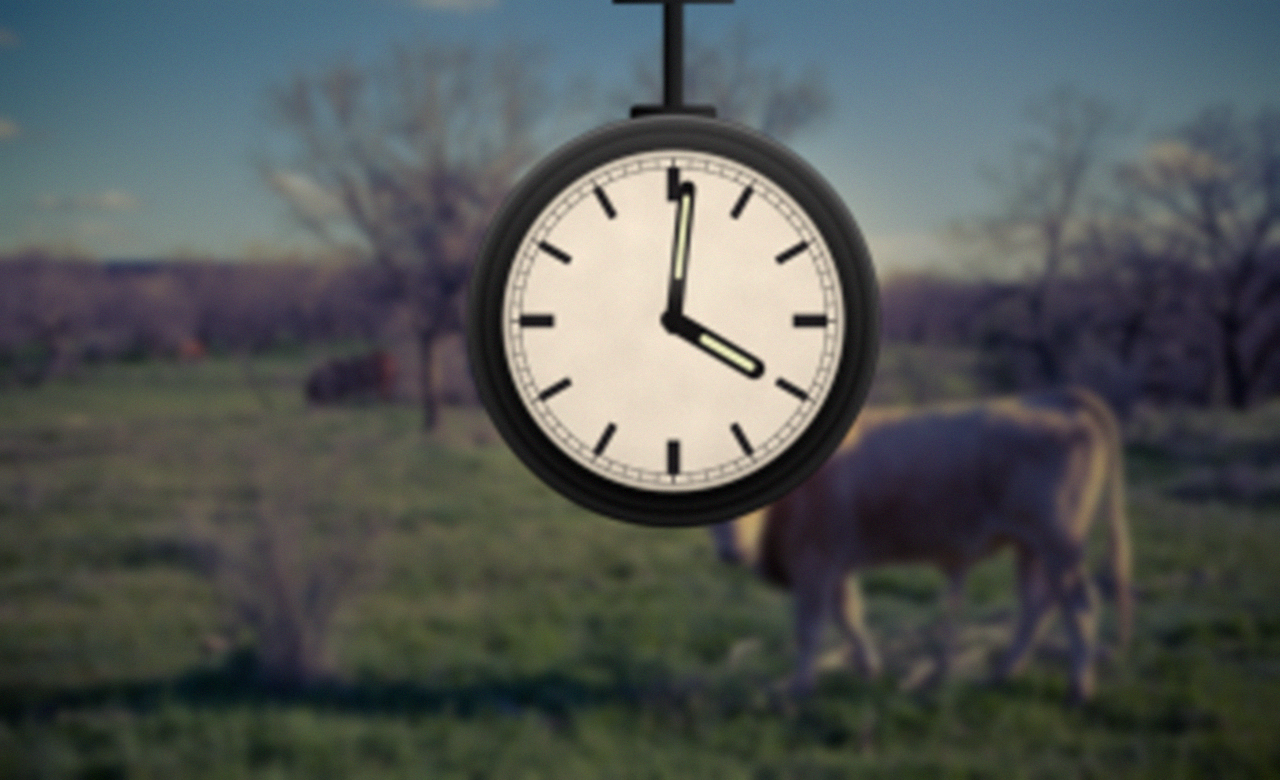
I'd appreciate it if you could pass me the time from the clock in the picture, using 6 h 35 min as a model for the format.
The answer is 4 h 01 min
